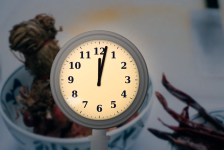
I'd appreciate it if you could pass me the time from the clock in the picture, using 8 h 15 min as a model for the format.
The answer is 12 h 02 min
